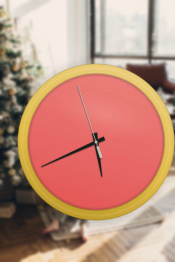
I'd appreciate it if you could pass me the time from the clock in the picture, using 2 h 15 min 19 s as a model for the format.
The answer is 5 h 40 min 57 s
